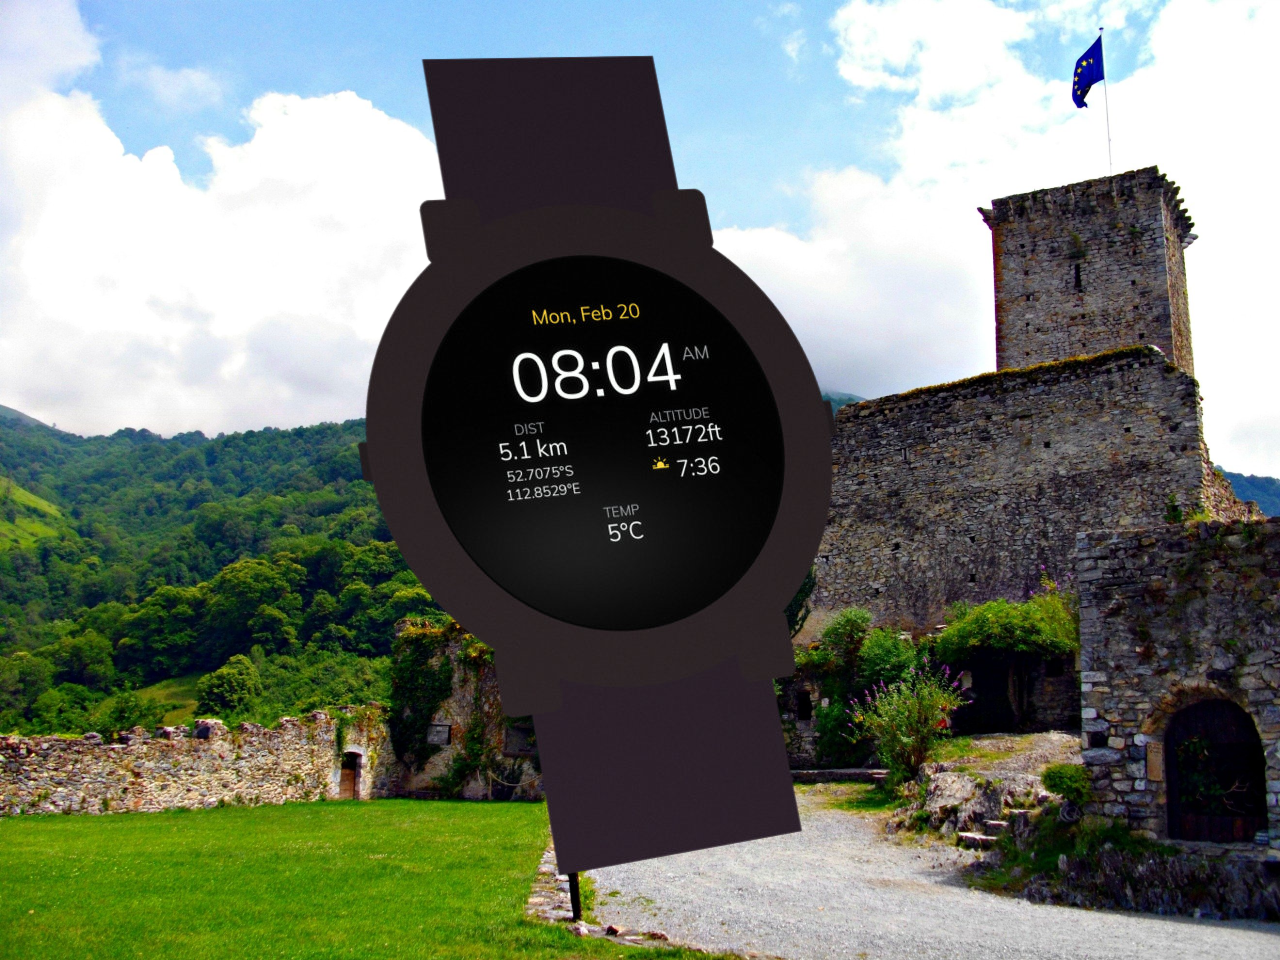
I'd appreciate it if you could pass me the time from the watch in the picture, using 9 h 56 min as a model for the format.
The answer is 8 h 04 min
